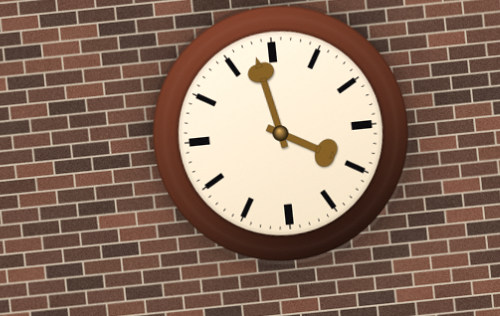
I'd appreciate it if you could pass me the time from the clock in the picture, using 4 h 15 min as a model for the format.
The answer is 3 h 58 min
